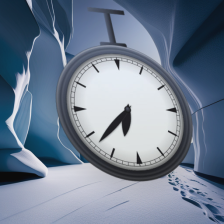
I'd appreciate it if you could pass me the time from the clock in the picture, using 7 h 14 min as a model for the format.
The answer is 6 h 38 min
